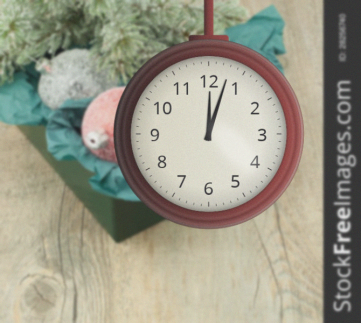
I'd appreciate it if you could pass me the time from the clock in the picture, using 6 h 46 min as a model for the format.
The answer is 12 h 03 min
